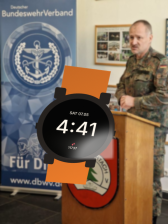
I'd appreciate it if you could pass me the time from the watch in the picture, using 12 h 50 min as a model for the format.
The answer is 4 h 41 min
